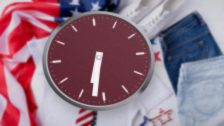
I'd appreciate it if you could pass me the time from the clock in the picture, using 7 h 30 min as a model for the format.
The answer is 6 h 32 min
